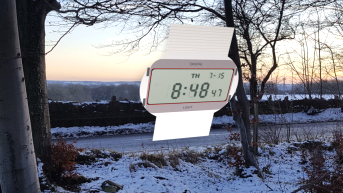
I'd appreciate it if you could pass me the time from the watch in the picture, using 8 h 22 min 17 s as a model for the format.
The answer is 8 h 48 min 47 s
